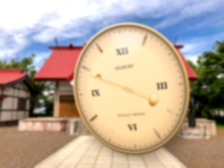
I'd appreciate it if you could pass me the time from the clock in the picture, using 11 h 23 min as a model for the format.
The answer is 3 h 49 min
